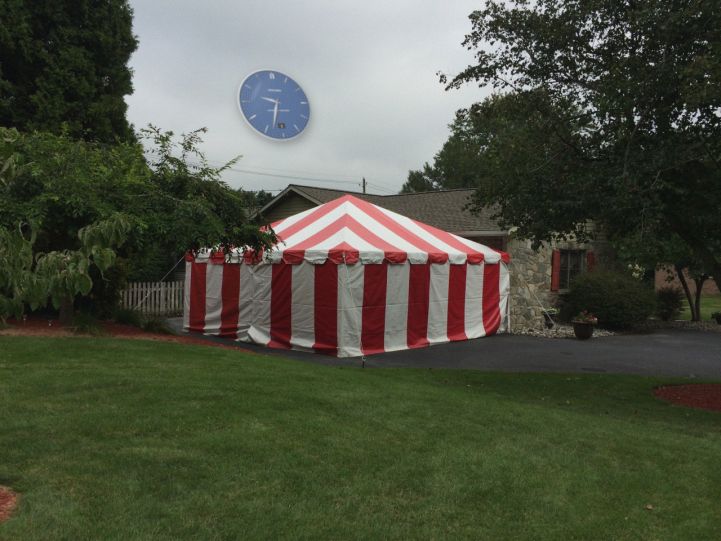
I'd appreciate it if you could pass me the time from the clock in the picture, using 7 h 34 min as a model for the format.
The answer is 9 h 33 min
